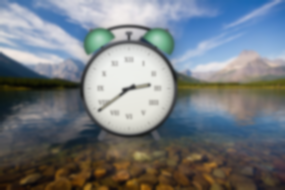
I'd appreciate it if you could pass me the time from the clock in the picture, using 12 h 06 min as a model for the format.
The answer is 2 h 39 min
